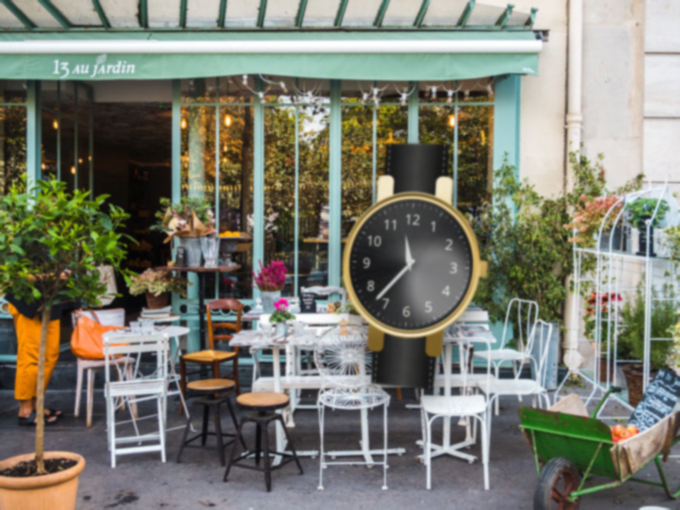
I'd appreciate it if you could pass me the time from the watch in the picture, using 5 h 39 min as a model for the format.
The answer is 11 h 37 min
